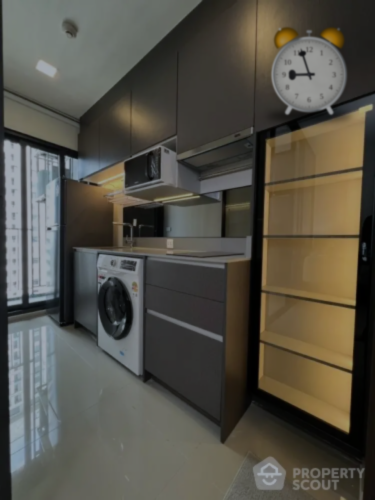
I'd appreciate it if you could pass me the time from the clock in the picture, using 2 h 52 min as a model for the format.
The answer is 8 h 57 min
